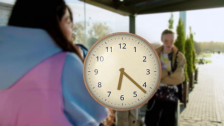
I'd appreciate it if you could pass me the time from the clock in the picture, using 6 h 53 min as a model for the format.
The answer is 6 h 22 min
